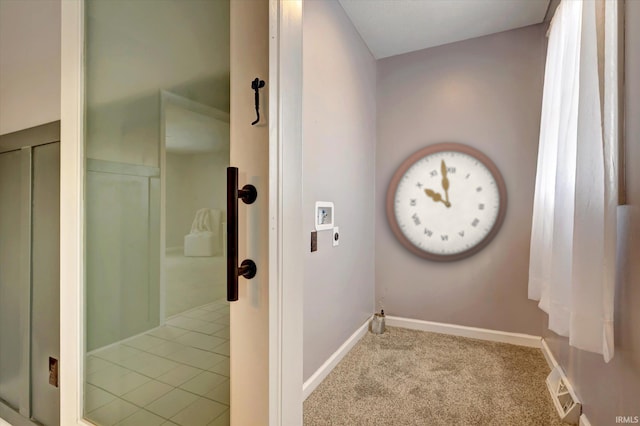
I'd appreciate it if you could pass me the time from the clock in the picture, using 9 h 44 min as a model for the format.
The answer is 9 h 58 min
